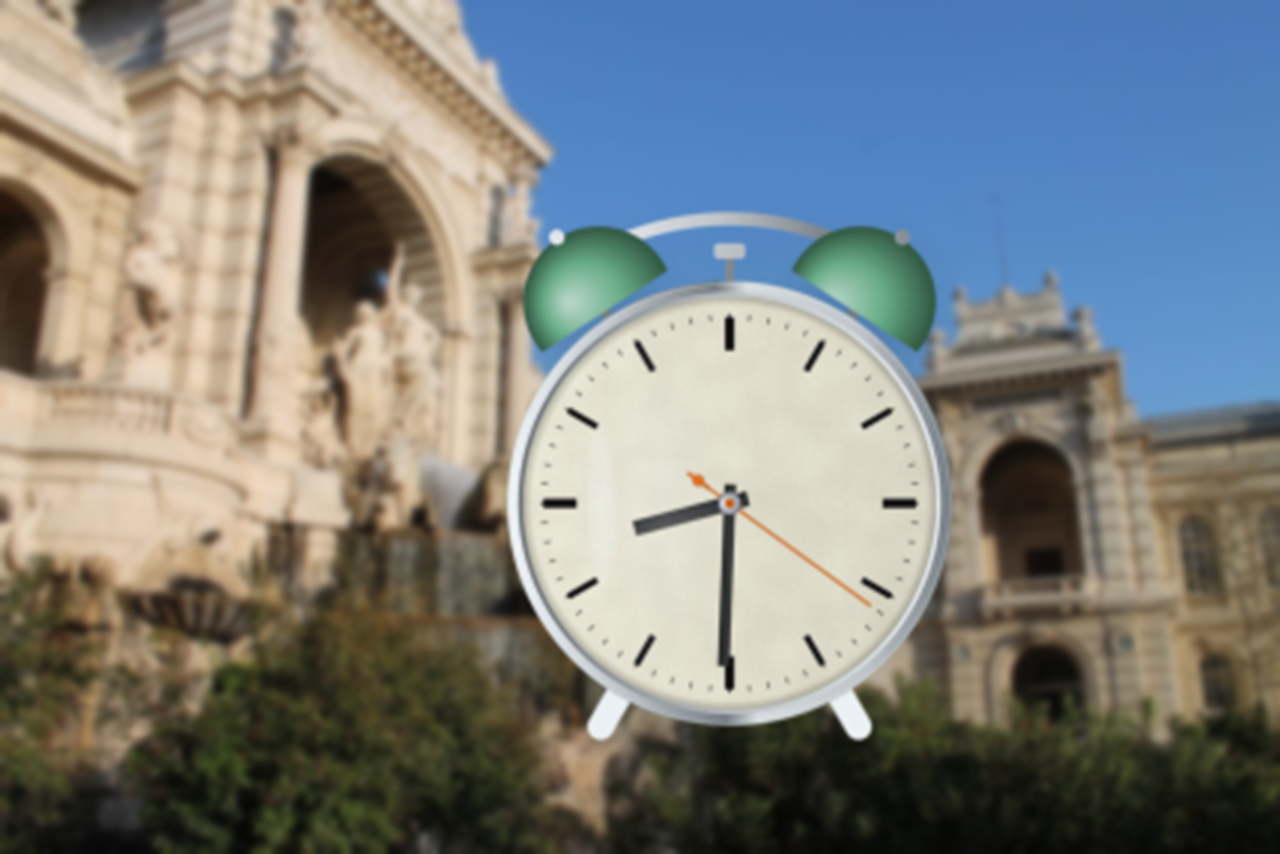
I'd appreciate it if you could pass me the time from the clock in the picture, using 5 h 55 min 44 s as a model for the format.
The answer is 8 h 30 min 21 s
